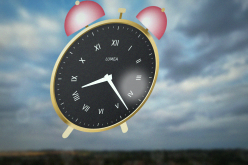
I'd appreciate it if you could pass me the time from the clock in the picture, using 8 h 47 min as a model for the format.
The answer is 8 h 23 min
